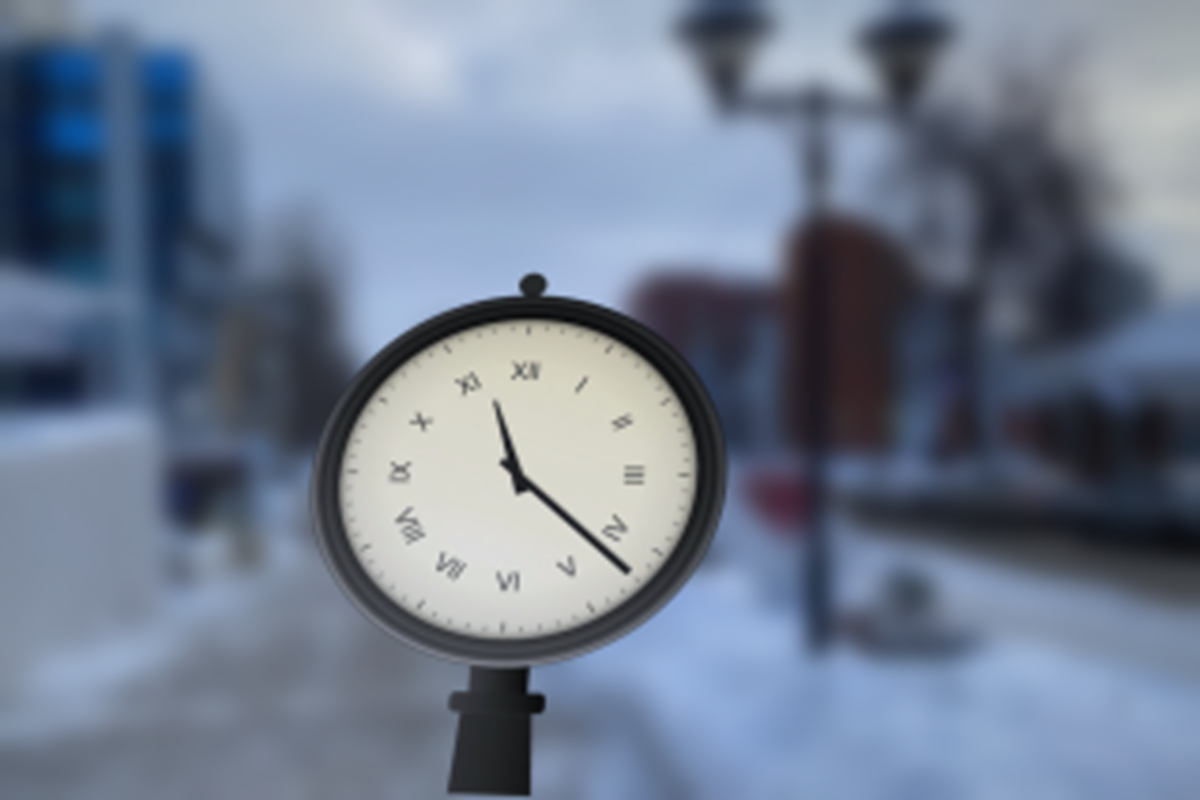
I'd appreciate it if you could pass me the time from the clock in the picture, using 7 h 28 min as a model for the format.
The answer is 11 h 22 min
